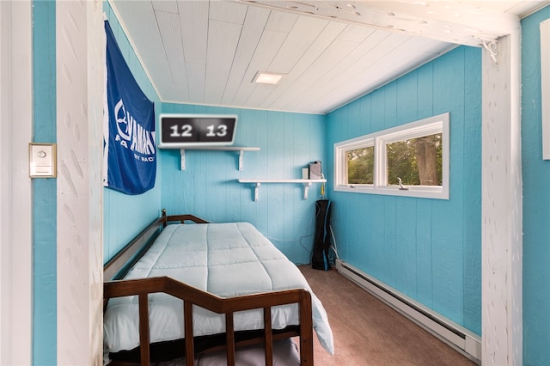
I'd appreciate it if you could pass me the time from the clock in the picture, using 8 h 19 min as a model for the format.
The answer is 12 h 13 min
